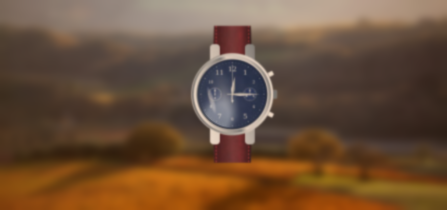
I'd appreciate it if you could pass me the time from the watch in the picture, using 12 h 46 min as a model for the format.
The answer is 12 h 15 min
